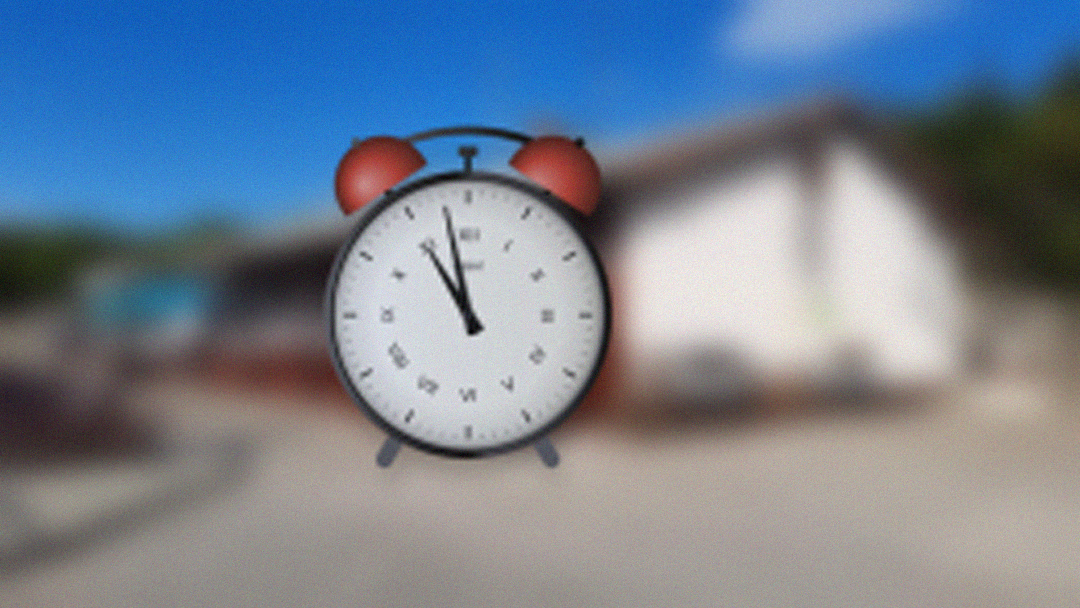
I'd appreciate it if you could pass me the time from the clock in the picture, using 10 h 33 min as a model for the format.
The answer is 10 h 58 min
